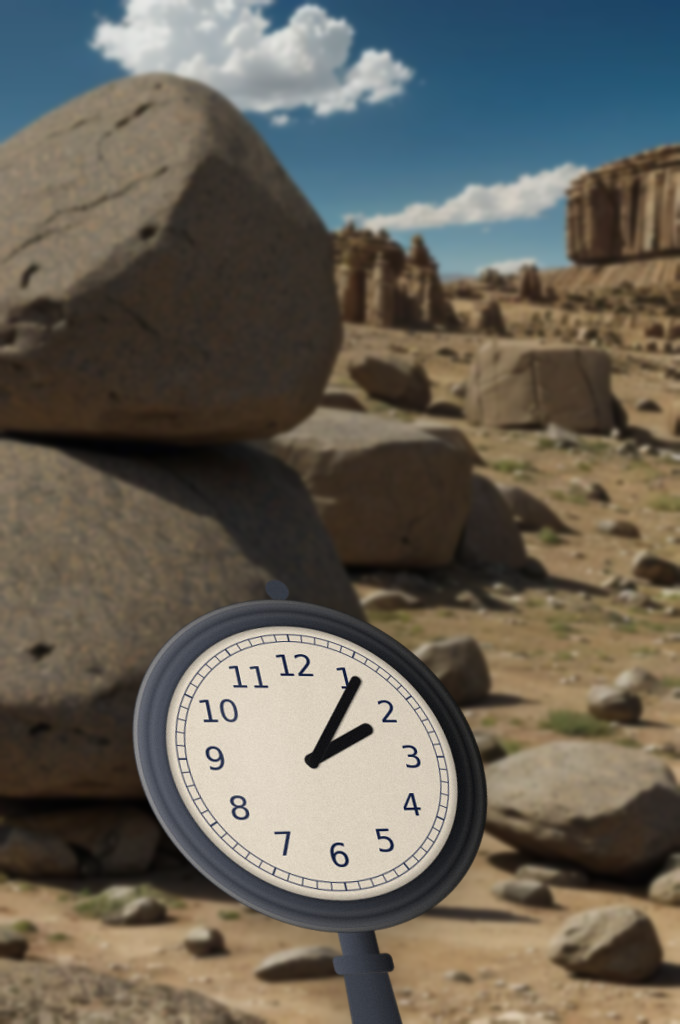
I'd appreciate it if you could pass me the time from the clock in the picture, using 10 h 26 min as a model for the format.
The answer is 2 h 06 min
